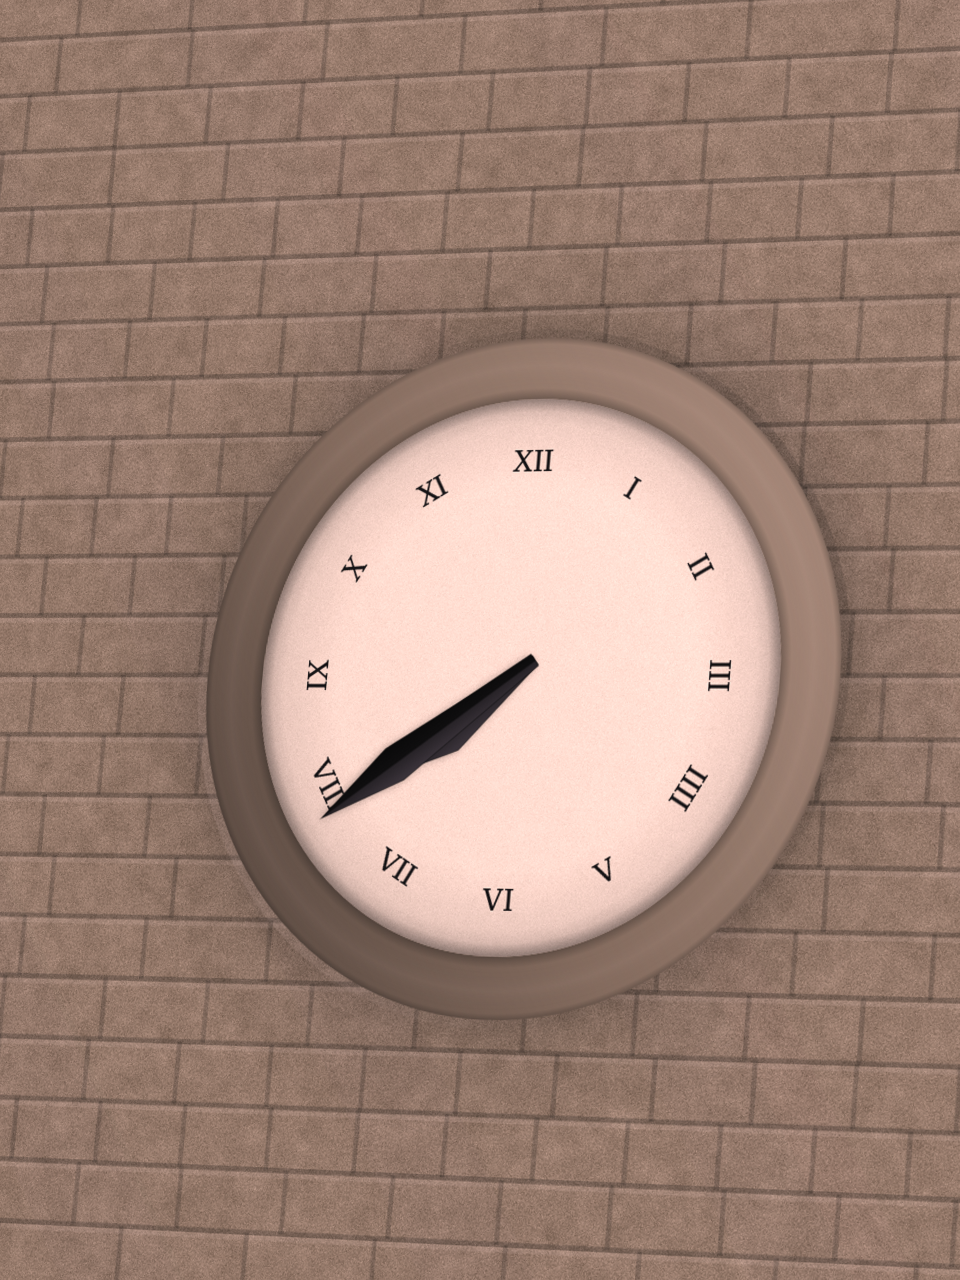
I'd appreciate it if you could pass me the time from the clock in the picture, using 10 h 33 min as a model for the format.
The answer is 7 h 39 min
